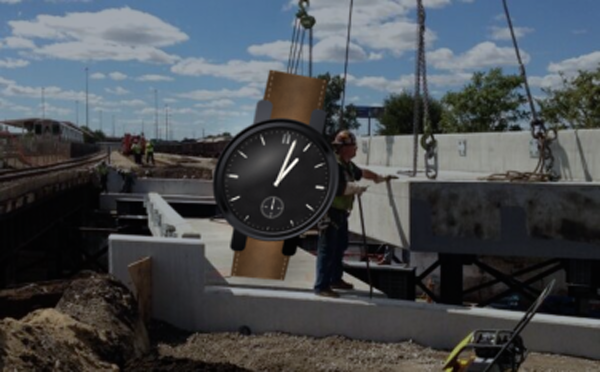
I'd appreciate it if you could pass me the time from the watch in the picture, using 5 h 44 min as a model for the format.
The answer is 1 h 02 min
